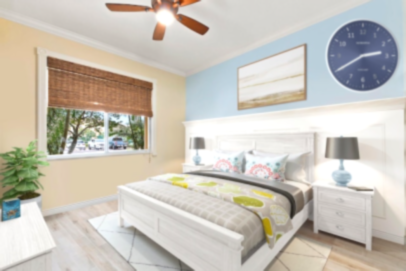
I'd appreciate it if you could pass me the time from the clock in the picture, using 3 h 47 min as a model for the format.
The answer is 2 h 40 min
